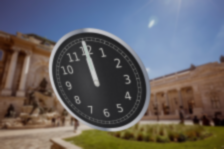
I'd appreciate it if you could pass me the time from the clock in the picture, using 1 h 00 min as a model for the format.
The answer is 12 h 00 min
